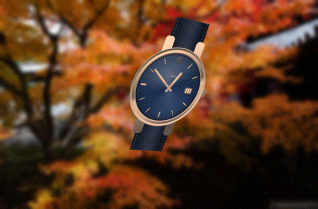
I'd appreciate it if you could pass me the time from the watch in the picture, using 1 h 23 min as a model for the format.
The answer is 12 h 51 min
